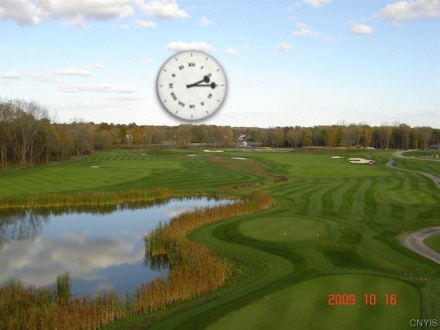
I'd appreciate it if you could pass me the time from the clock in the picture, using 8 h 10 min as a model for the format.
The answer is 2 h 15 min
